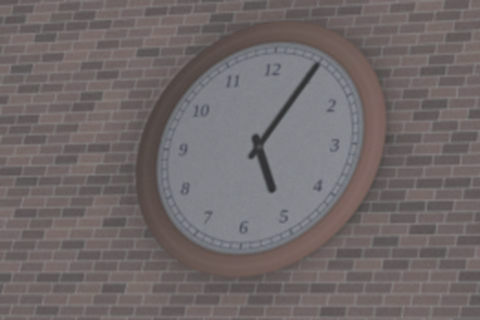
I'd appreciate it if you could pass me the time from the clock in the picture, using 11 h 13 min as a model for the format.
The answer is 5 h 05 min
